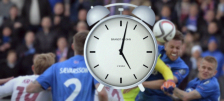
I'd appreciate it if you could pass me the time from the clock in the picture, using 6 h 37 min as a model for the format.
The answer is 5 h 02 min
